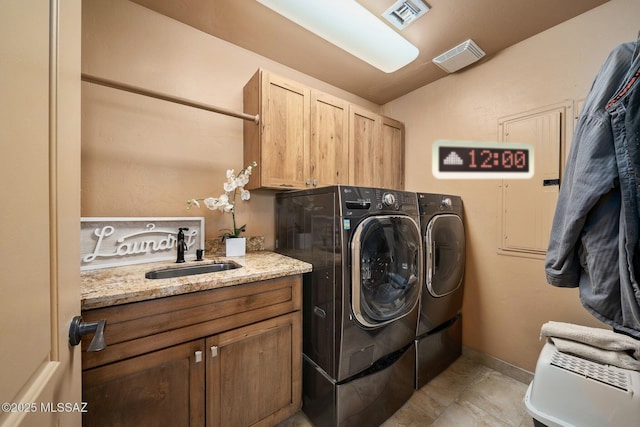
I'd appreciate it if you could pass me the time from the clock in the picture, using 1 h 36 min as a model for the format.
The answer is 12 h 00 min
